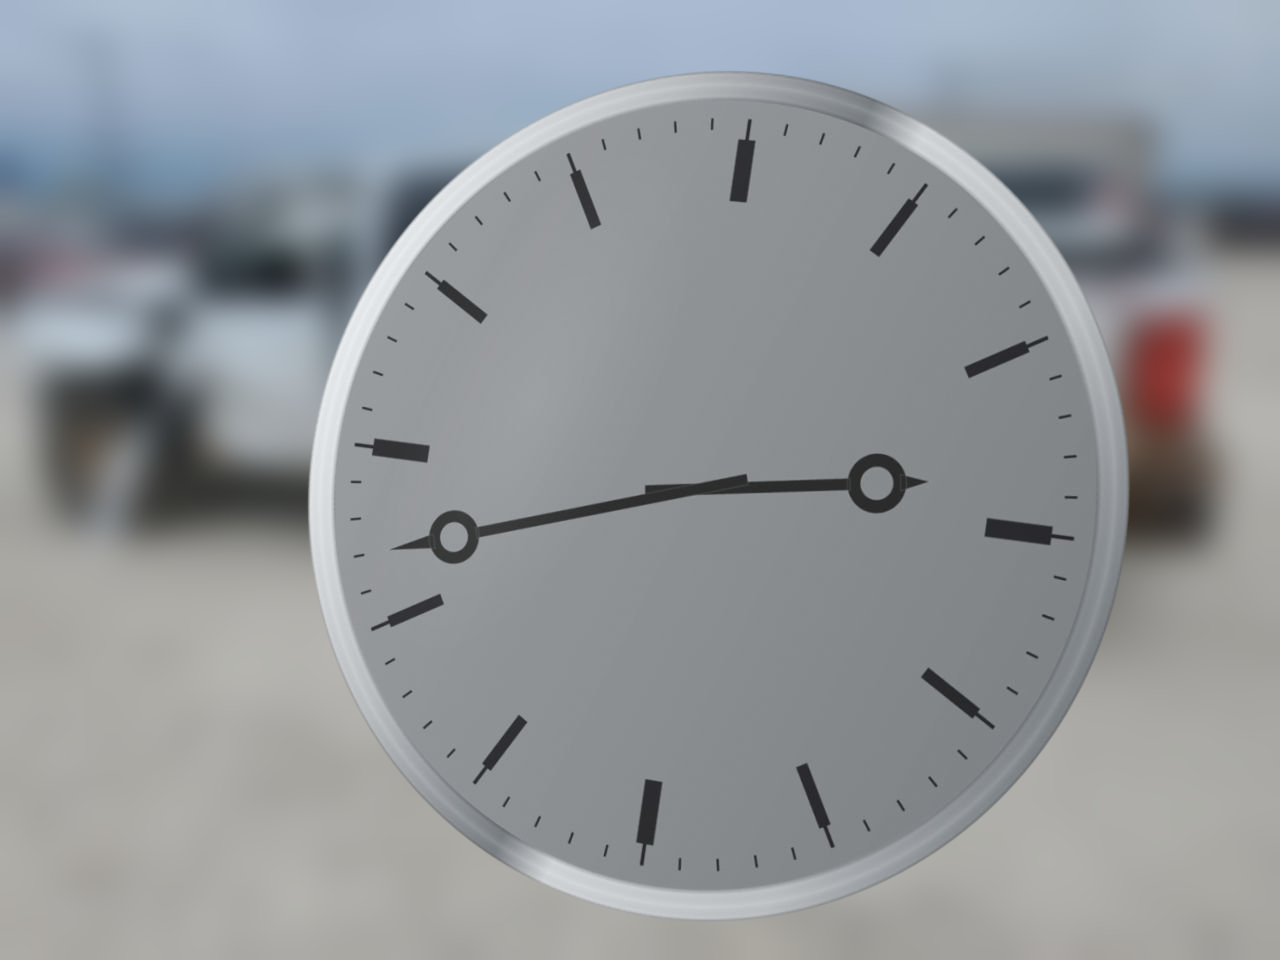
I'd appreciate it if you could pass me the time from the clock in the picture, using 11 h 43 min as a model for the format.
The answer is 2 h 42 min
